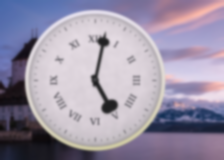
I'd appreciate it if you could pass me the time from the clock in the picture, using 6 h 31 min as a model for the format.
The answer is 5 h 02 min
